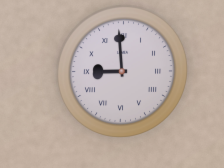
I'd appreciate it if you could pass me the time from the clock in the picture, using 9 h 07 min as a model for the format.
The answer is 8 h 59 min
